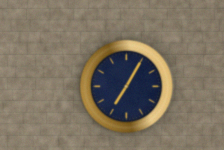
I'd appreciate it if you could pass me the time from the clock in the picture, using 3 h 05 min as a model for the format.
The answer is 7 h 05 min
